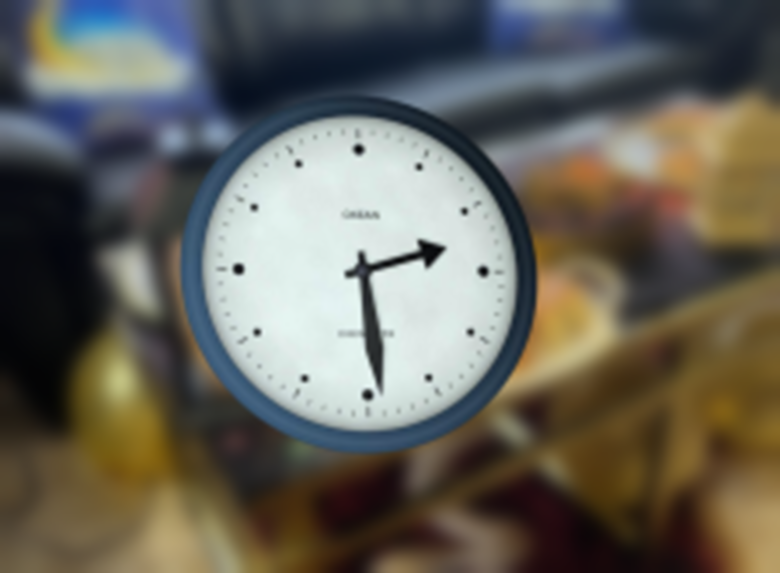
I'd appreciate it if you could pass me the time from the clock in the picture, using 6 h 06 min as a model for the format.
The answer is 2 h 29 min
